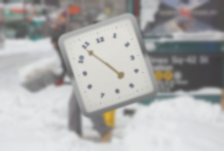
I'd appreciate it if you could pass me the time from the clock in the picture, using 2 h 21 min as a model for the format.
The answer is 4 h 54 min
